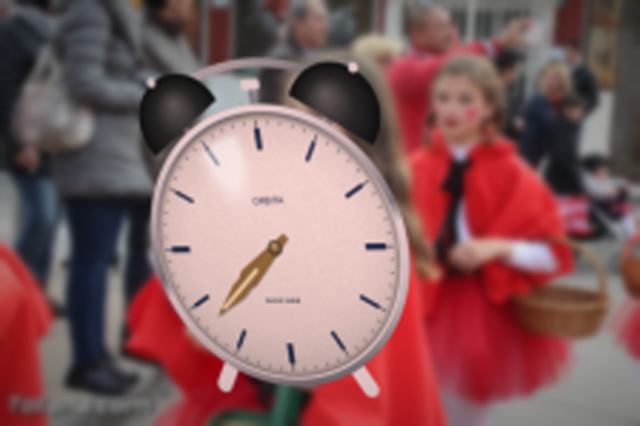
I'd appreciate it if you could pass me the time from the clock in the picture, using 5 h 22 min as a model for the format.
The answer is 7 h 38 min
